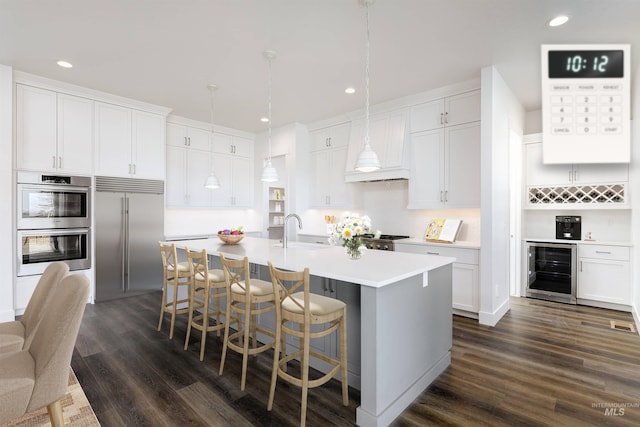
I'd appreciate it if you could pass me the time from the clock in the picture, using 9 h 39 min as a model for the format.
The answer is 10 h 12 min
